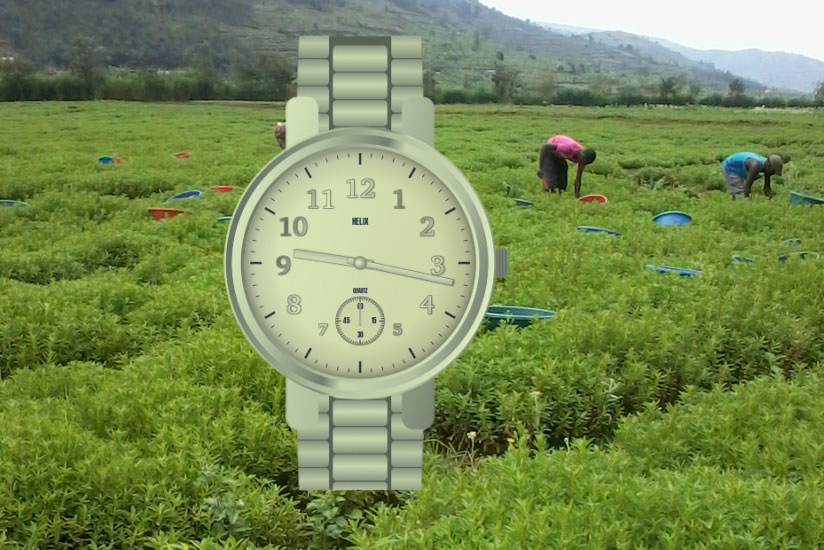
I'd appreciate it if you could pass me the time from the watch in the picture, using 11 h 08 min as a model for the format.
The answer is 9 h 17 min
